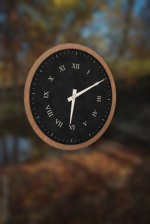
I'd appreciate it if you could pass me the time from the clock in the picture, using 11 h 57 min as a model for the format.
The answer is 6 h 10 min
